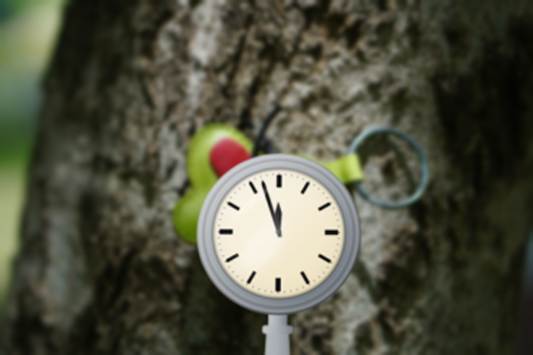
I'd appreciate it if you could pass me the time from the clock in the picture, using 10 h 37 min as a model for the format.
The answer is 11 h 57 min
